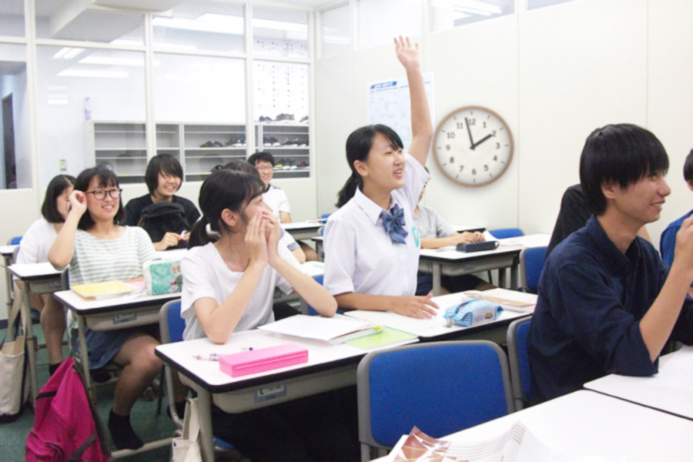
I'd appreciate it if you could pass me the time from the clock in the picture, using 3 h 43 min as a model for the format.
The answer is 1 h 58 min
